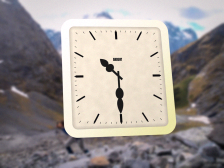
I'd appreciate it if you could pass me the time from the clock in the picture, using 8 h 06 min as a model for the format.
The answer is 10 h 30 min
